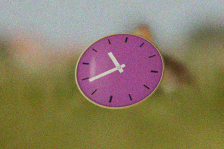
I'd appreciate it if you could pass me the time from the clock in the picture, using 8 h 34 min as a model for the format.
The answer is 10 h 39 min
